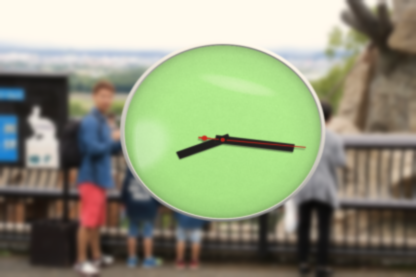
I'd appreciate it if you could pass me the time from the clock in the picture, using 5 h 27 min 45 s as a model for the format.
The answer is 8 h 16 min 16 s
